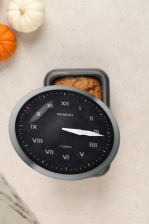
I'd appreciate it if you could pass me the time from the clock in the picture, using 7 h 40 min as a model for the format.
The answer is 3 h 16 min
